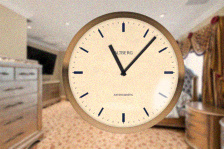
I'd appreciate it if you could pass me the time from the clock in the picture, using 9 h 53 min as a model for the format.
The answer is 11 h 07 min
